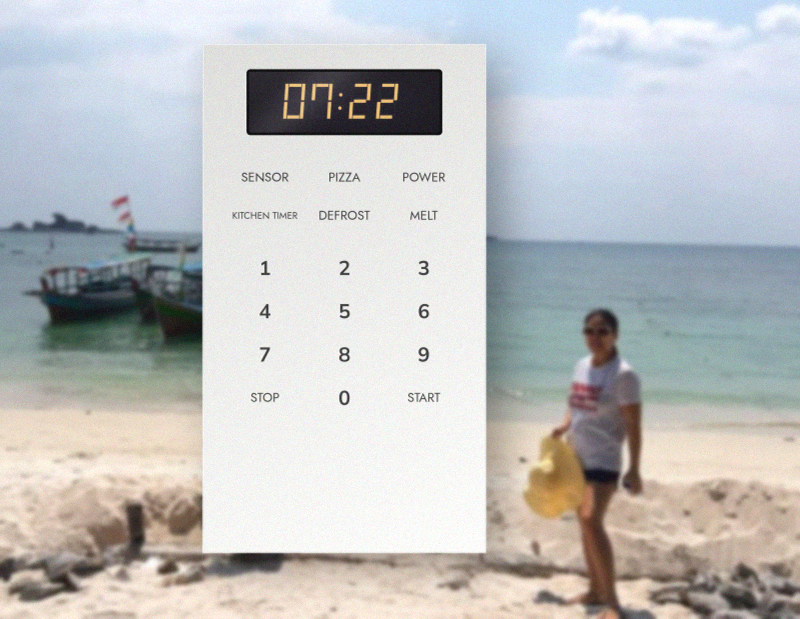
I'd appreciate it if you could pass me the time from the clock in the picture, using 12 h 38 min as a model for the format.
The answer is 7 h 22 min
